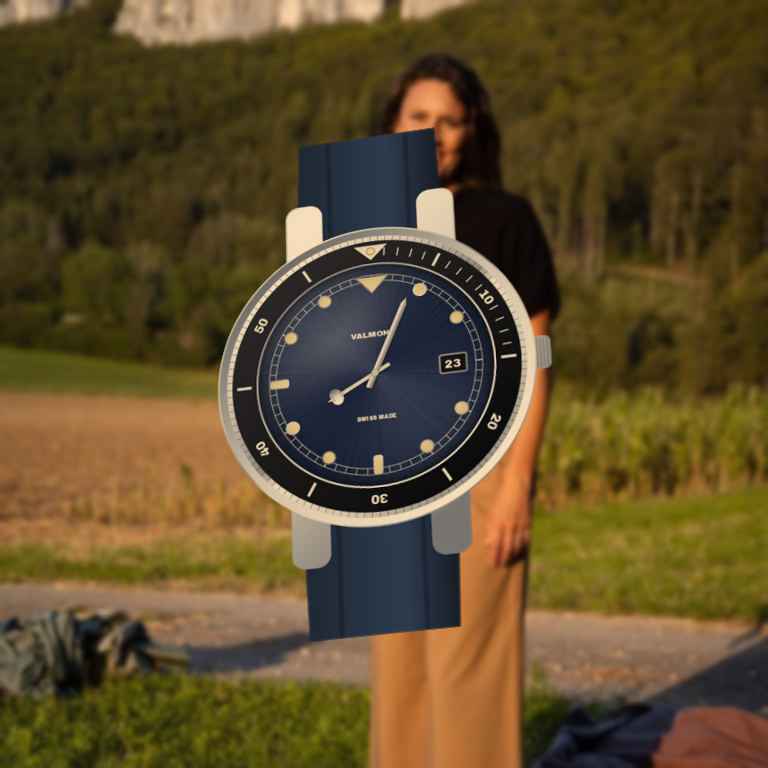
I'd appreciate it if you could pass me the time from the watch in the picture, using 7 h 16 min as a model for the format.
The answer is 8 h 04 min
